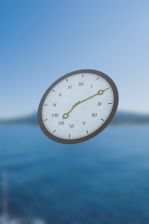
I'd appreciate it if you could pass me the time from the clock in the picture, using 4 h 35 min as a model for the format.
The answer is 7 h 10 min
